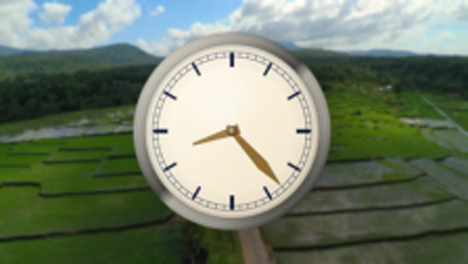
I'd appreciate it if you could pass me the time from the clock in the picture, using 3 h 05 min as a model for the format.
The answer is 8 h 23 min
